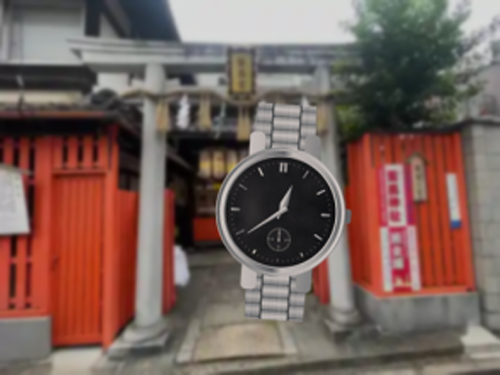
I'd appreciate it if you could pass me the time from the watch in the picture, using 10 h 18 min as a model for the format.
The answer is 12 h 39 min
